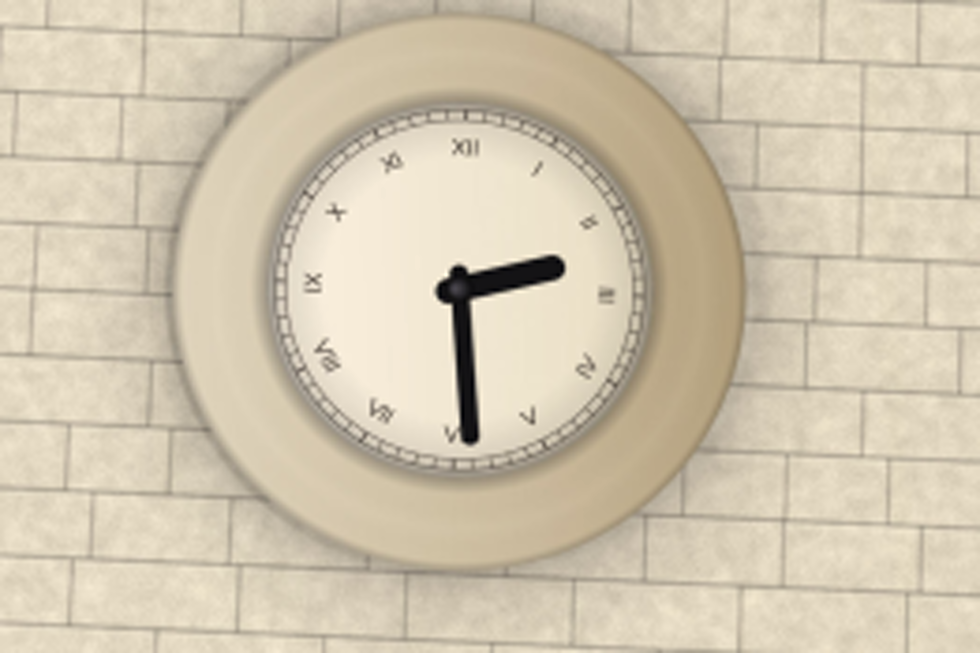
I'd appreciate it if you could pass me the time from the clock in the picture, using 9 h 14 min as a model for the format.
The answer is 2 h 29 min
